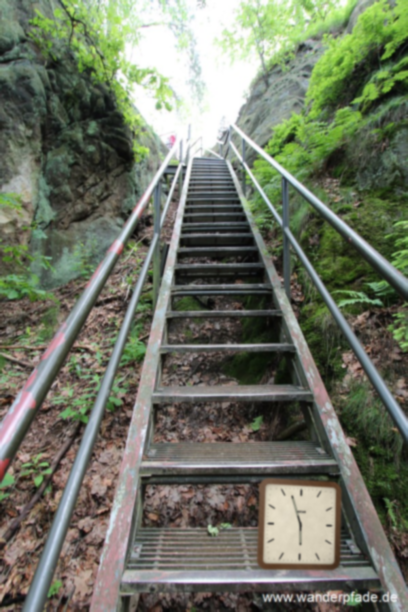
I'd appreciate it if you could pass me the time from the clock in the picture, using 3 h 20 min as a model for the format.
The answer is 5 h 57 min
